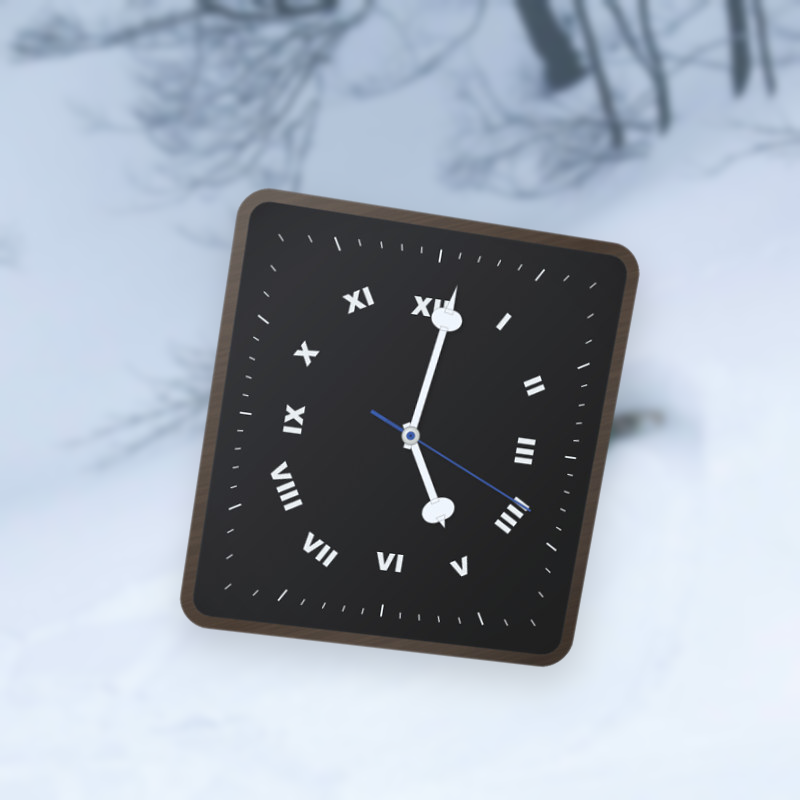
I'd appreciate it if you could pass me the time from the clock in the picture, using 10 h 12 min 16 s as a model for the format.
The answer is 5 h 01 min 19 s
